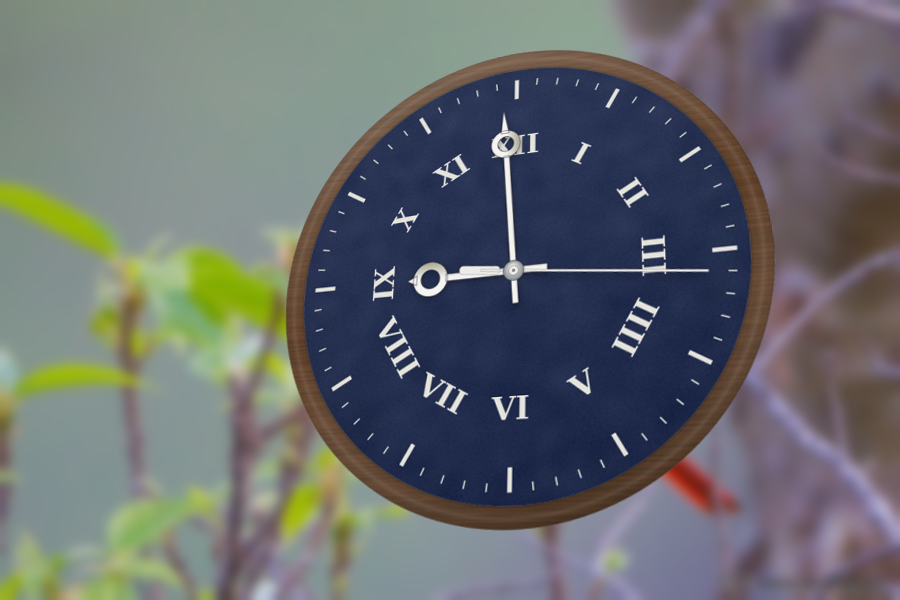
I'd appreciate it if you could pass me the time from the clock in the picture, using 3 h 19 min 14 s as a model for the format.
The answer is 8 h 59 min 16 s
